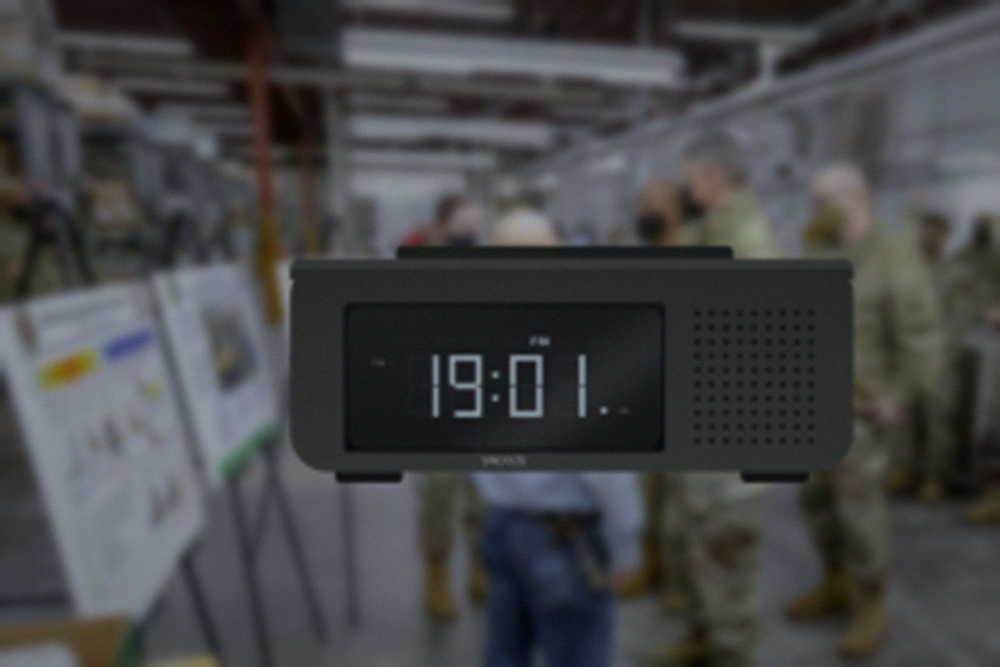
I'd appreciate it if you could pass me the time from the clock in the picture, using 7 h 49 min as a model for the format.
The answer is 19 h 01 min
